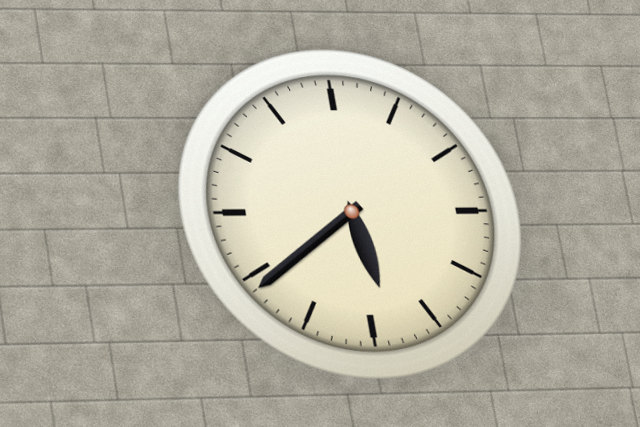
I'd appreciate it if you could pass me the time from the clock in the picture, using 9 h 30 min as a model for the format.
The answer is 5 h 39 min
